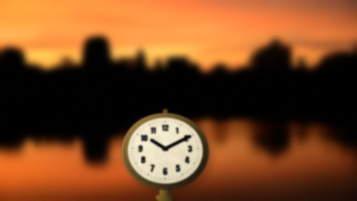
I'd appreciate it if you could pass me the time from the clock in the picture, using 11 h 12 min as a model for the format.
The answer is 10 h 10 min
